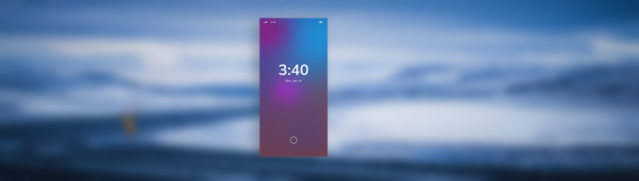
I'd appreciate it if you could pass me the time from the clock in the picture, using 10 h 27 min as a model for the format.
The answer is 3 h 40 min
